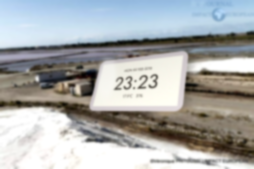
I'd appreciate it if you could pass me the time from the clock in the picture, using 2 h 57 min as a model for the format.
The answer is 23 h 23 min
